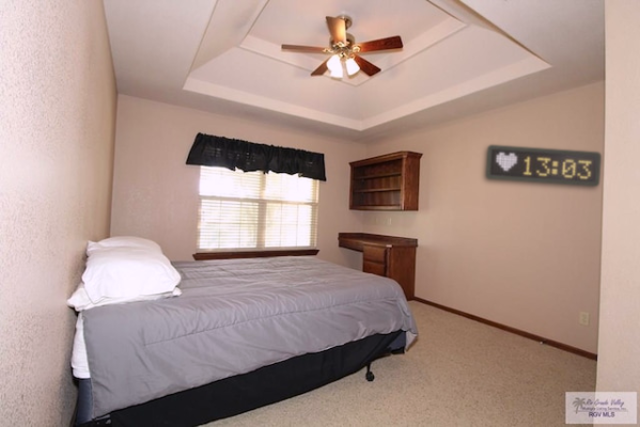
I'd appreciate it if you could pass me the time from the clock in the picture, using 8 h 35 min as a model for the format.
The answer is 13 h 03 min
